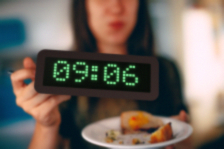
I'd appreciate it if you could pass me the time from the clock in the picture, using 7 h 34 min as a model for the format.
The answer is 9 h 06 min
